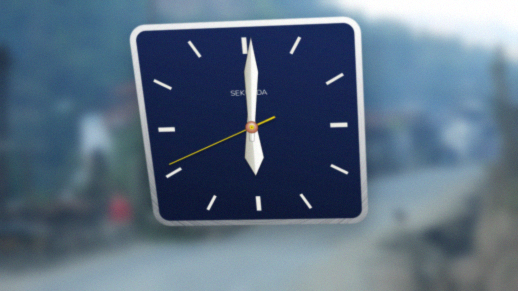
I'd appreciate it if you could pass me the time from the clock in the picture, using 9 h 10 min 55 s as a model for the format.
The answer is 6 h 00 min 41 s
